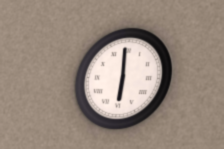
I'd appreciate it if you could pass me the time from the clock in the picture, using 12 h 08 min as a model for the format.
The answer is 5 h 59 min
